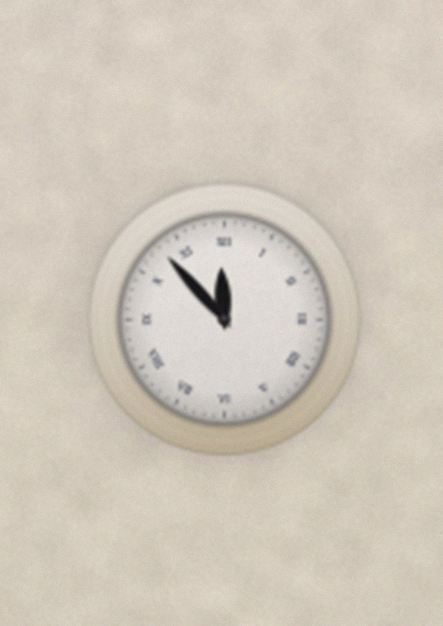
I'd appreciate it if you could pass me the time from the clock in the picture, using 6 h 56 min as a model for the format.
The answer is 11 h 53 min
